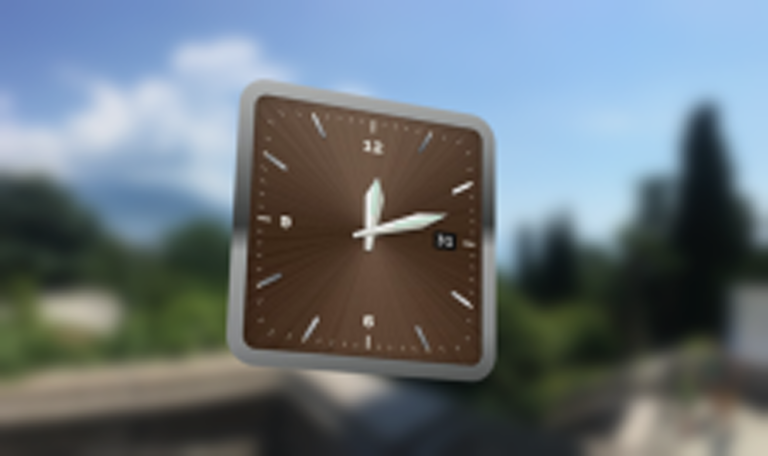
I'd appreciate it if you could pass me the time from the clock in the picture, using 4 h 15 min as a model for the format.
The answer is 12 h 12 min
